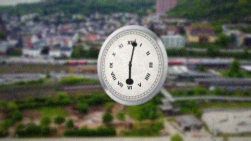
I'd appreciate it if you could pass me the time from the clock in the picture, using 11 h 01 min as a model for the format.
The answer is 6 h 02 min
